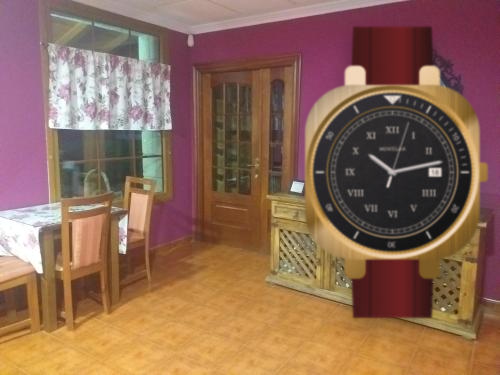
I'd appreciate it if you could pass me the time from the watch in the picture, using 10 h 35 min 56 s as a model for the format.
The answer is 10 h 13 min 03 s
